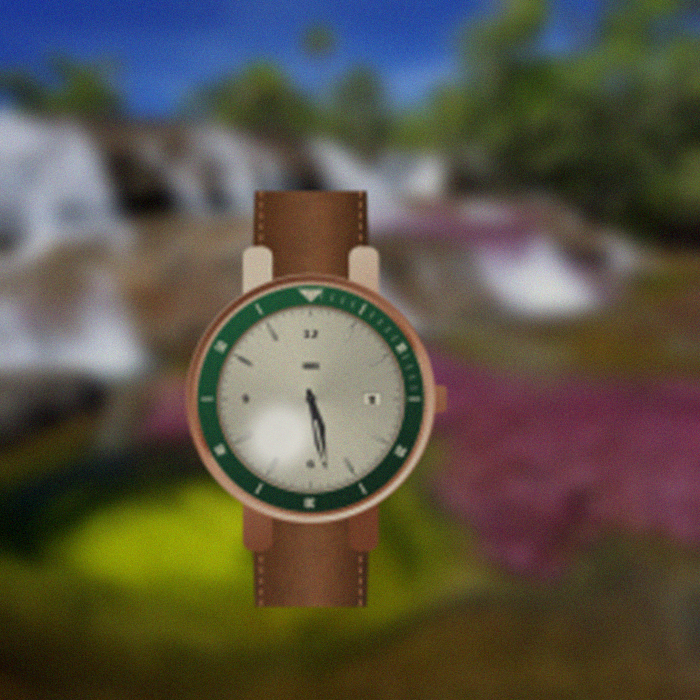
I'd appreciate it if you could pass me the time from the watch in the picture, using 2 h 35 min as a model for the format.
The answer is 5 h 28 min
